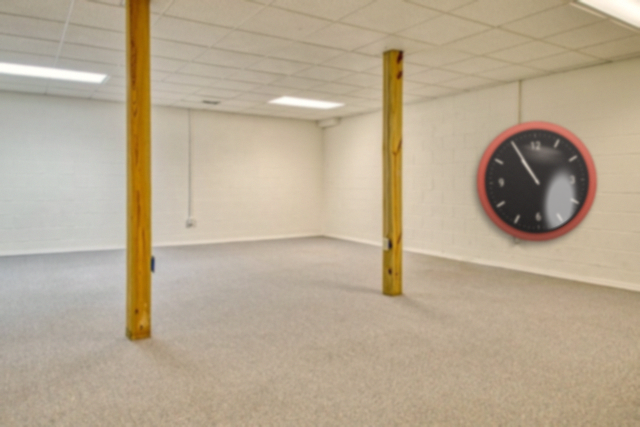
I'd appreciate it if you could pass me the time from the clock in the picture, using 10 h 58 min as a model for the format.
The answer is 10 h 55 min
